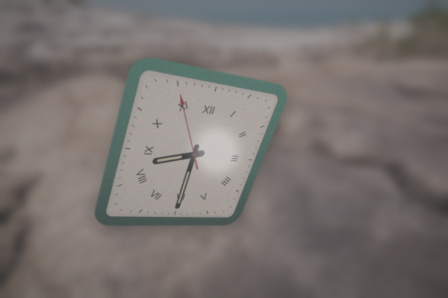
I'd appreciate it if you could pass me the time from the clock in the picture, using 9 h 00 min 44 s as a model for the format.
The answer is 8 h 29 min 55 s
